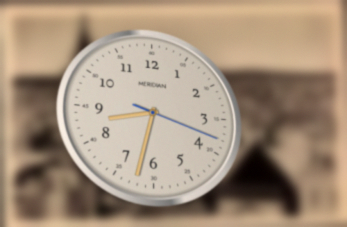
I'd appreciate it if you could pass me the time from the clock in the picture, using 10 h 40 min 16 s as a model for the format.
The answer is 8 h 32 min 18 s
